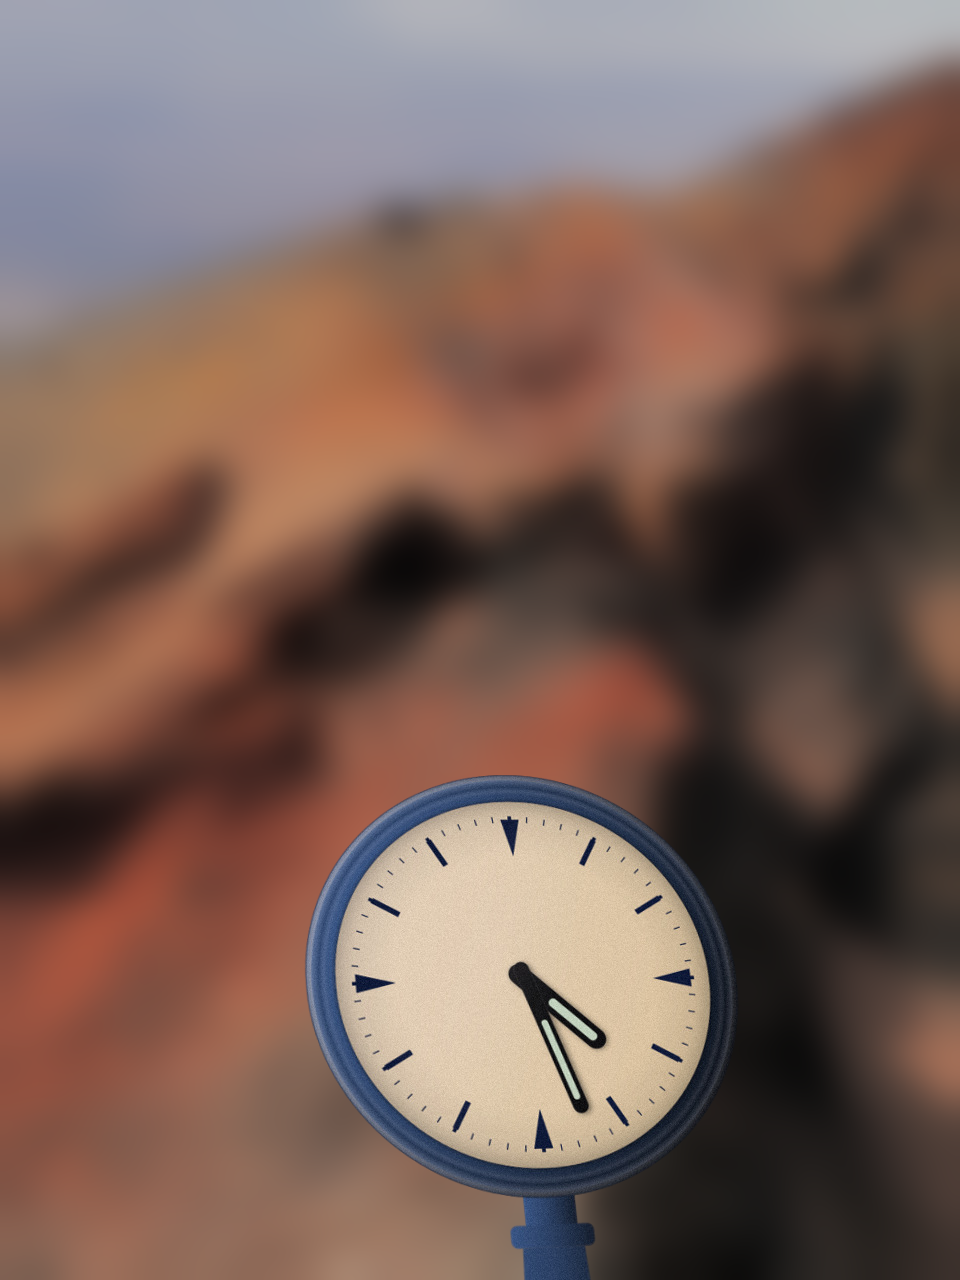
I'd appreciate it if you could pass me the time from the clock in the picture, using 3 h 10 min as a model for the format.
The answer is 4 h 27 min
